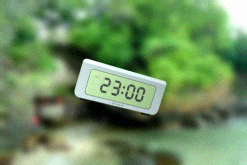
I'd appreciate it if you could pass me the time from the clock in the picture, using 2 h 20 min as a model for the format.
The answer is 23 h 00 min
